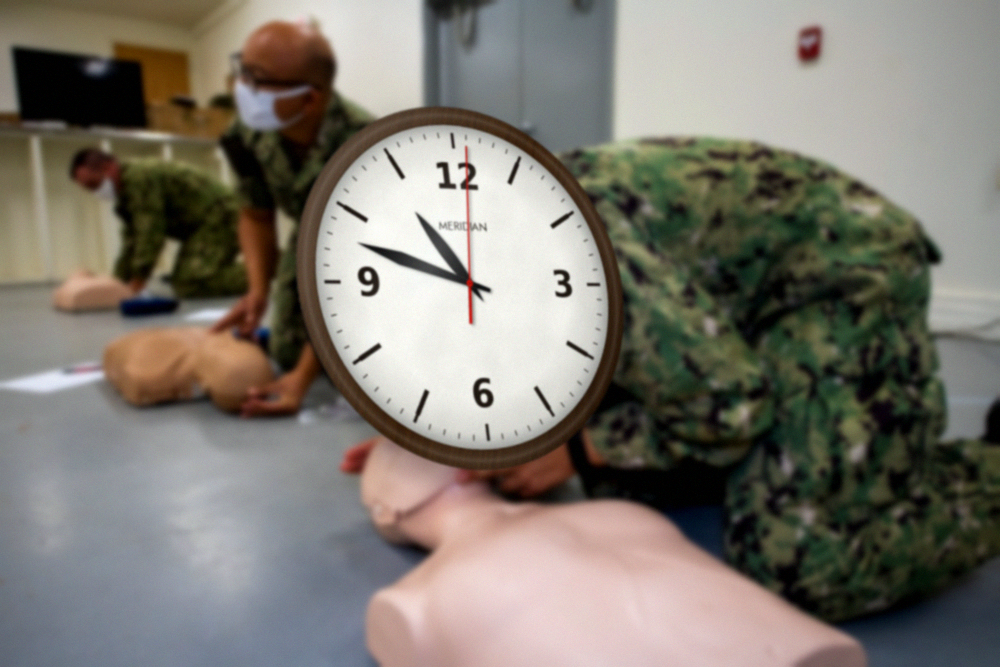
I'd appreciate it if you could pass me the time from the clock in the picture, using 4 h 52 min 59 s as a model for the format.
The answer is 10 h 48 min 01 s
